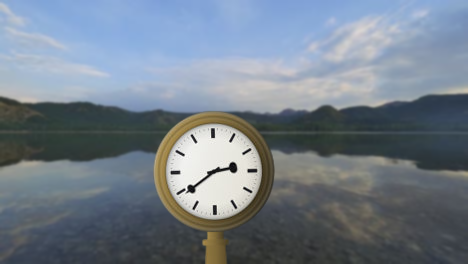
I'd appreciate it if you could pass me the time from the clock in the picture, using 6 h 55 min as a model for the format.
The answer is 2 h 39 min
